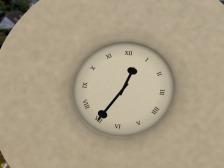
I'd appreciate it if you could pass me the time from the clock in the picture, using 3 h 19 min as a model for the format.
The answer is 12 h 35 min
